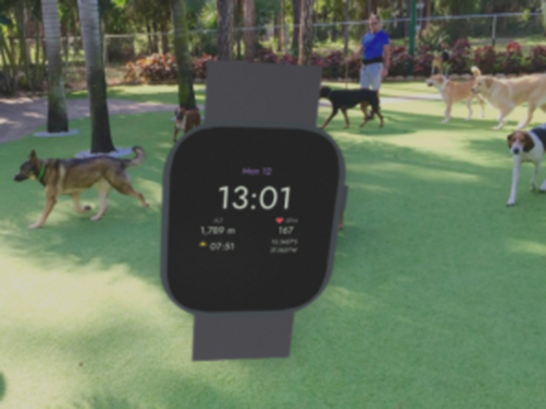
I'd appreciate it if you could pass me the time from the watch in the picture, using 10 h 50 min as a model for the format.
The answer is 13 h 01 min
